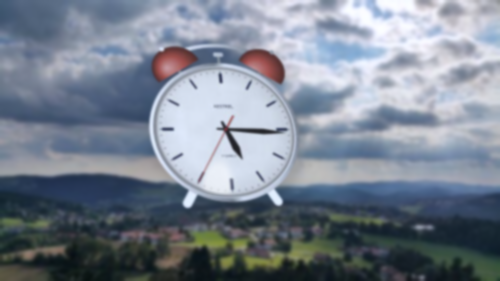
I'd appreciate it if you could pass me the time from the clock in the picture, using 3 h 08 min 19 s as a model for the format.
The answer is 5 h 15 min 35 s
